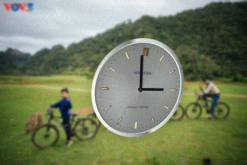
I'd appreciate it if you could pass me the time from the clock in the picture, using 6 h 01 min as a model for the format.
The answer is 2 h 59 min
